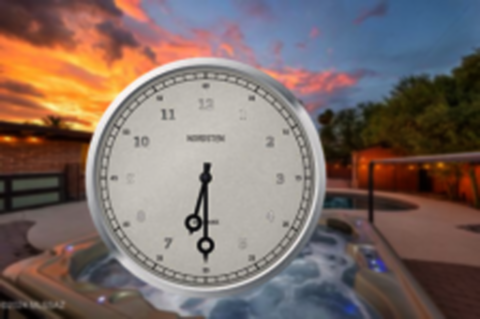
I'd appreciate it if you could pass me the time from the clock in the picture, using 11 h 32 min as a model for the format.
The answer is 6 h 30 min
